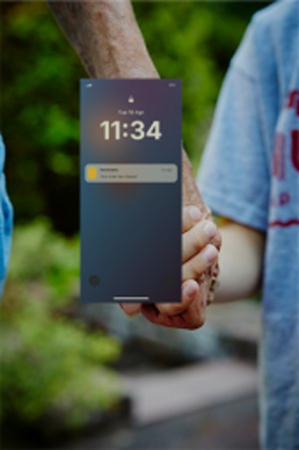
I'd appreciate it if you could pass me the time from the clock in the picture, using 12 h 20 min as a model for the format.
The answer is 11 h 34 min
